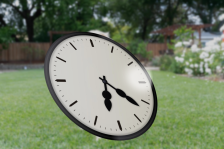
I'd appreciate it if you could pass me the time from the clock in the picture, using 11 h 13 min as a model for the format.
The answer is 6 h 22 min
